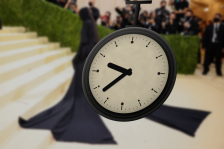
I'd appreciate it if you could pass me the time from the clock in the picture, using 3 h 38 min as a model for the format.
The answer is 9 h 38 min
